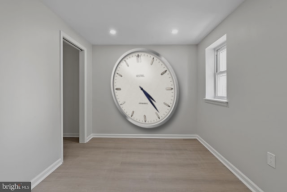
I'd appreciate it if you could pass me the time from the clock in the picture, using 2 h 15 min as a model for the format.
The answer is 4 h 24 min
